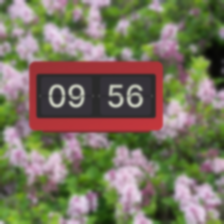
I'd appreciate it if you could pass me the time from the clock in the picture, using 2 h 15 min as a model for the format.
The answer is 9 h 56 min
